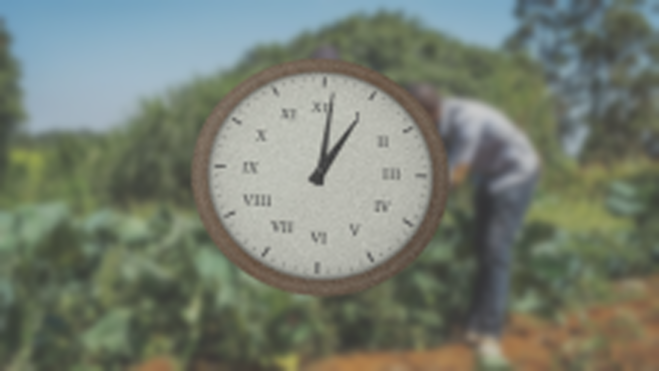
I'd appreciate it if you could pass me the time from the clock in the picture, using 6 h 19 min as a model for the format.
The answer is 1 h 01 min
